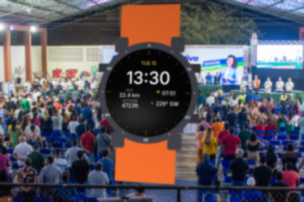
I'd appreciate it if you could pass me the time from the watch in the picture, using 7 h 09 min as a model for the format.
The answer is 13 h 30 min
